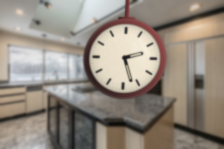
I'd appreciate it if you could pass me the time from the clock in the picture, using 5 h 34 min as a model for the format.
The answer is 2 h 27 min
